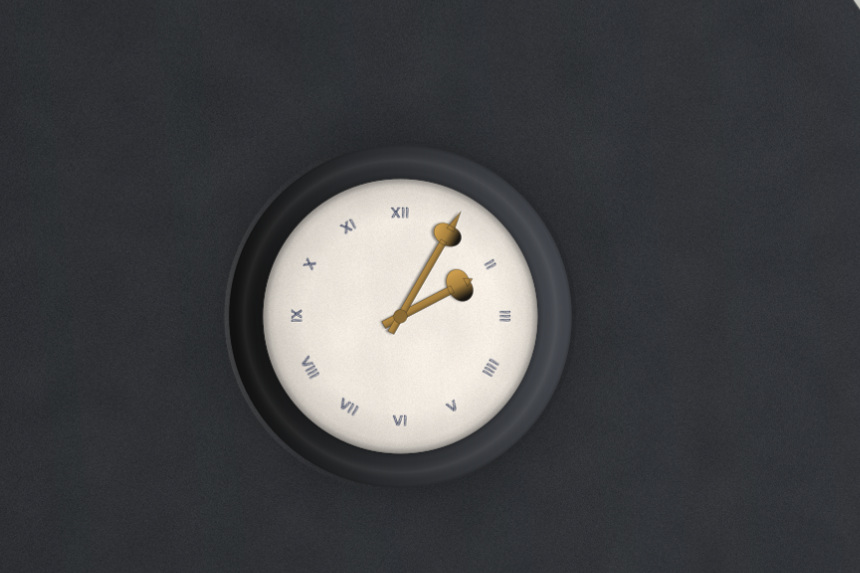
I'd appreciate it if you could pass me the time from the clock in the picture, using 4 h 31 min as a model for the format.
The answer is 2 h 05 min
